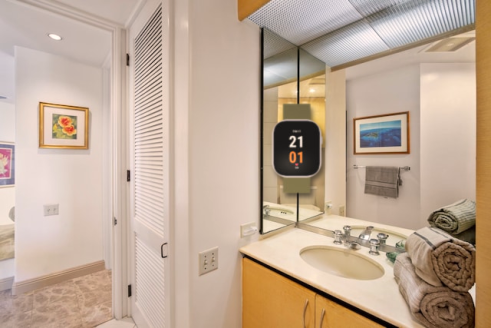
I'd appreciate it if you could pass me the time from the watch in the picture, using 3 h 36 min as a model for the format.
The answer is 21 h 01 min
